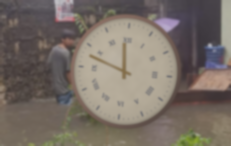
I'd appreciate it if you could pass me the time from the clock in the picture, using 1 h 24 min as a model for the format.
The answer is 11 h 48 min
